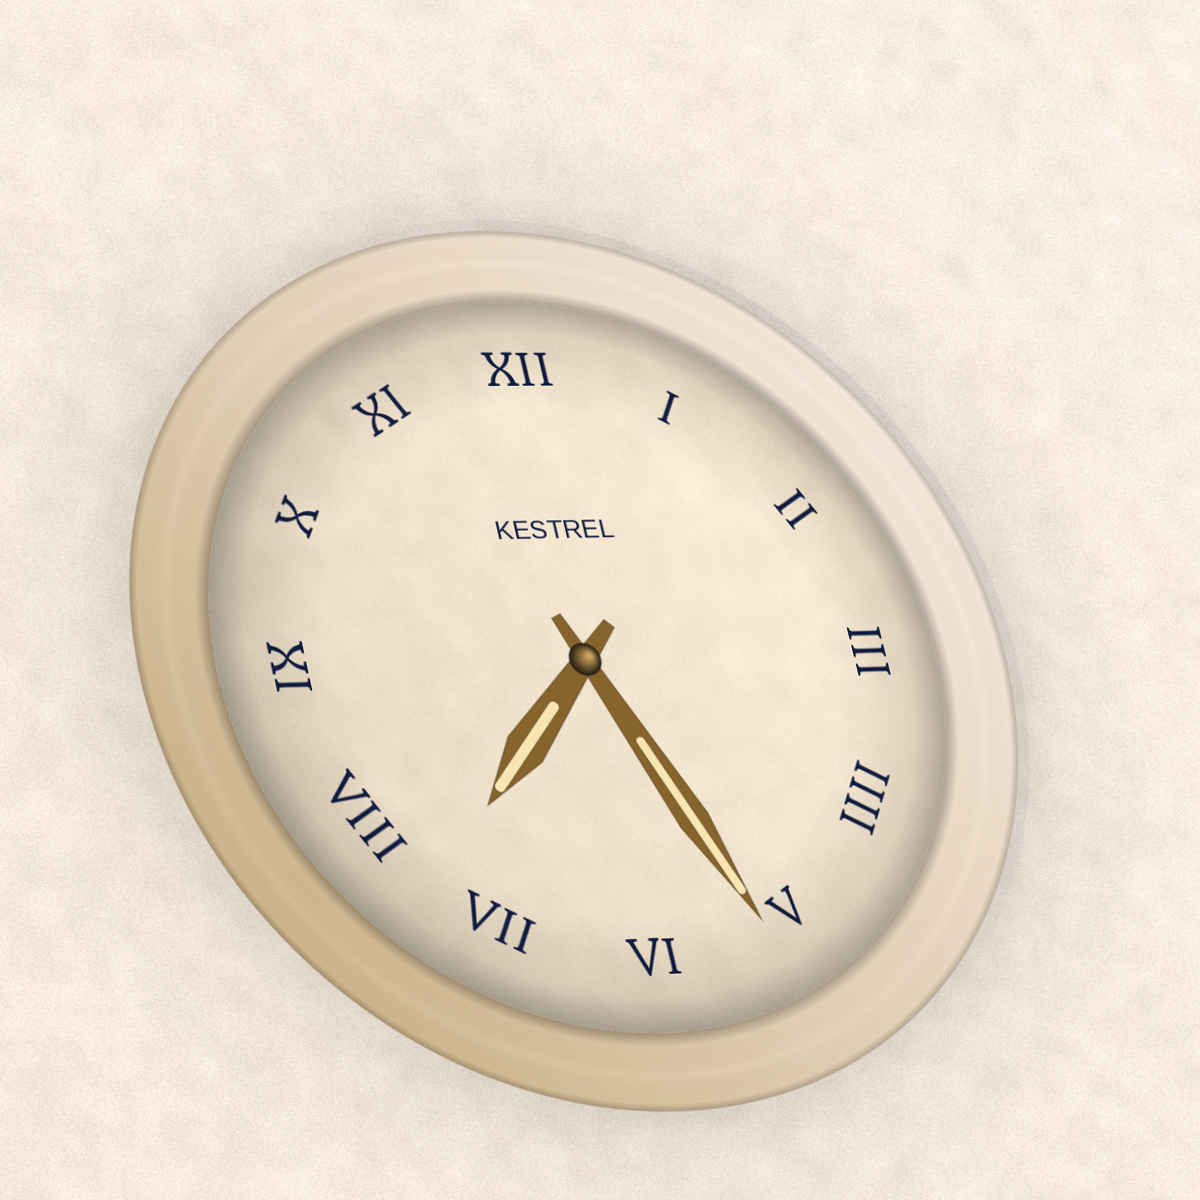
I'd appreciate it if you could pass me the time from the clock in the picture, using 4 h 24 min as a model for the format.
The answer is 7 h 26 min
